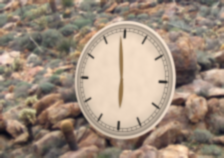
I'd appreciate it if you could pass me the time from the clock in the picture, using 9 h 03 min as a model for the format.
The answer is 5 h 59 min
